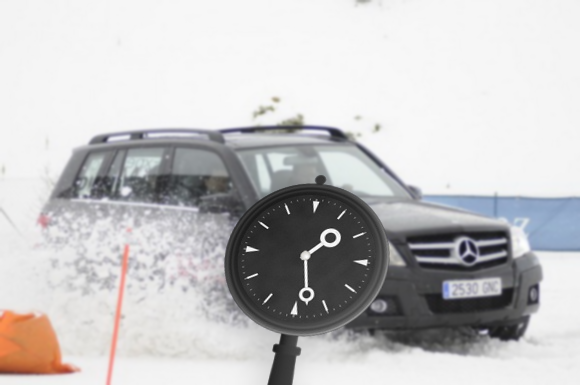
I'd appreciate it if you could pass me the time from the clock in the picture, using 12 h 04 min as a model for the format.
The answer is 1 h 28 min
